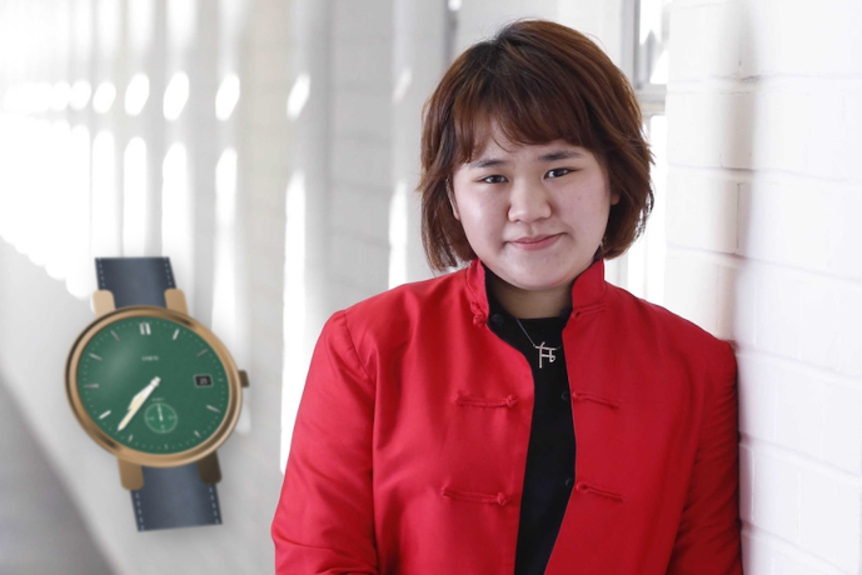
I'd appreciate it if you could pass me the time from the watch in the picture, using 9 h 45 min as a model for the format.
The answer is 7 h 37 min
